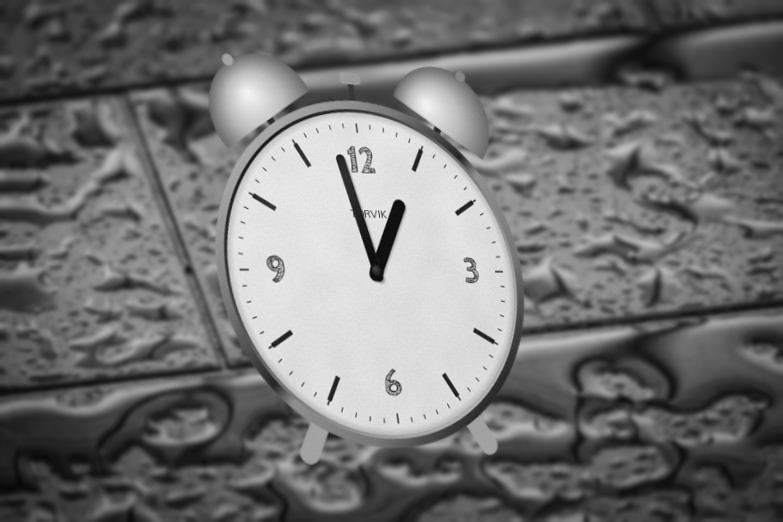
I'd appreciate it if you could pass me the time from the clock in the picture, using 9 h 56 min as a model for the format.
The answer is 12 h 58 min
